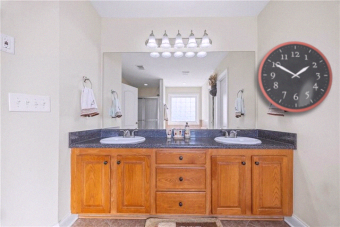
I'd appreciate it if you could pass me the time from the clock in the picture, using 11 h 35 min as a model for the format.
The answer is 1 h 50 min
